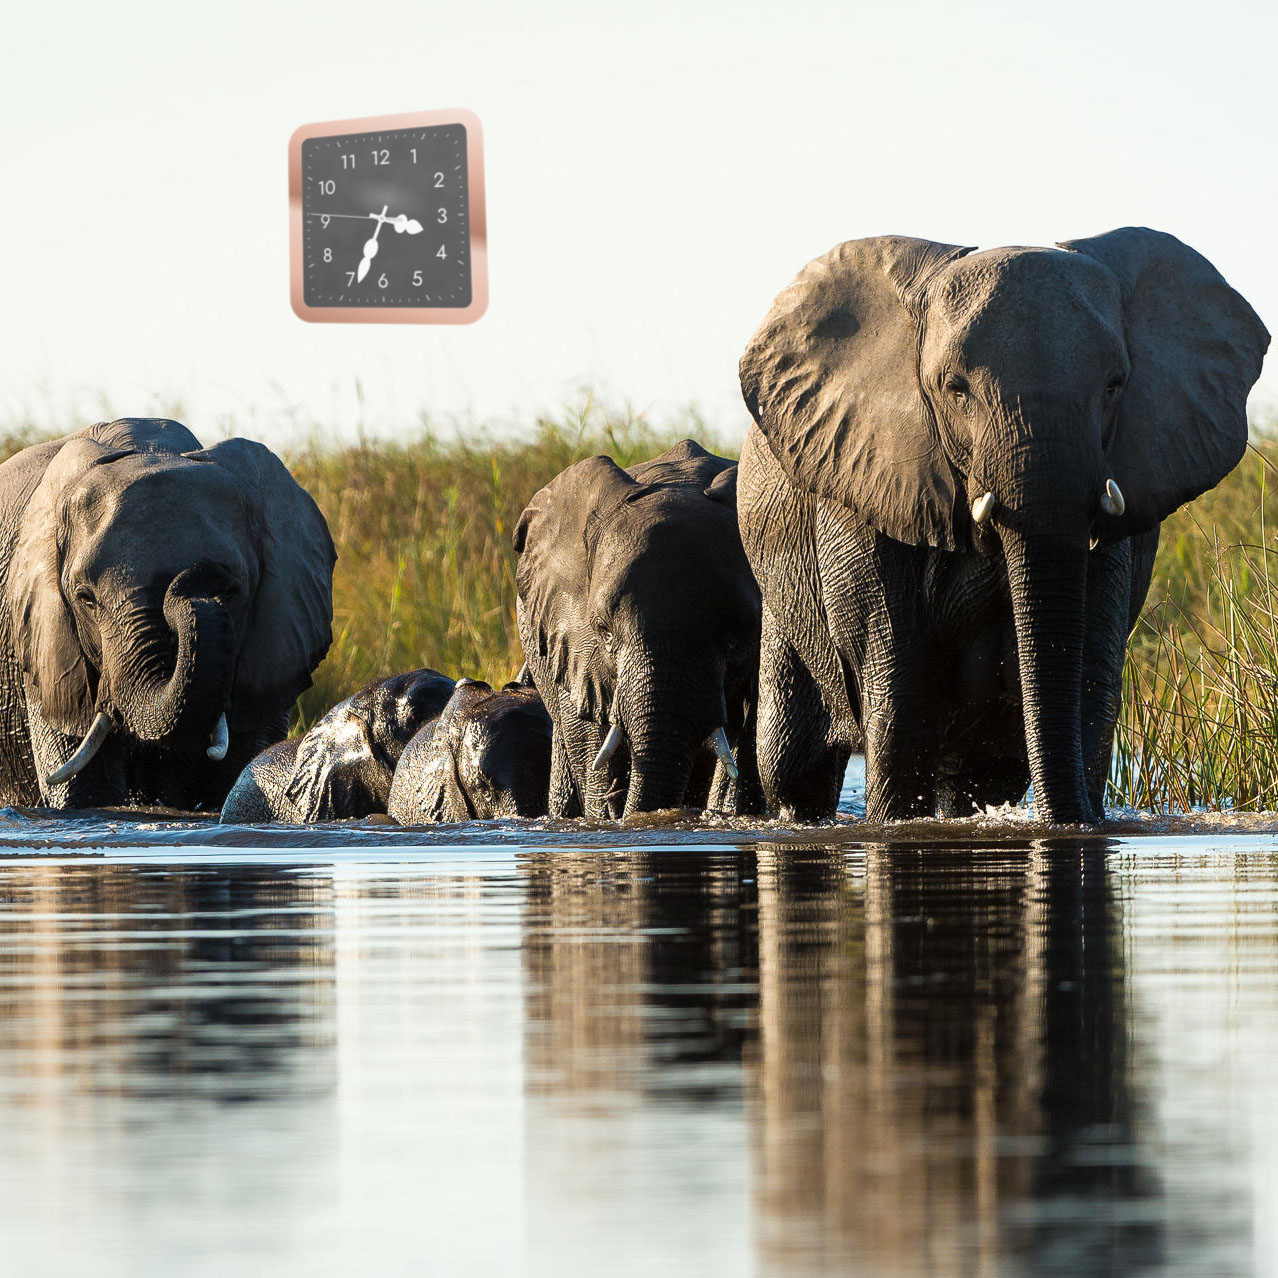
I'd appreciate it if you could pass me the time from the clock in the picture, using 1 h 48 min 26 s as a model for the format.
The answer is 3 h 33 min 46 s
